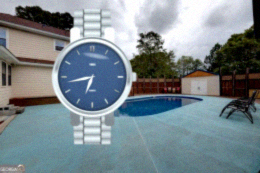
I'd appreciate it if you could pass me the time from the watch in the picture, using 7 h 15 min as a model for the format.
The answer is 6 h 43 min
